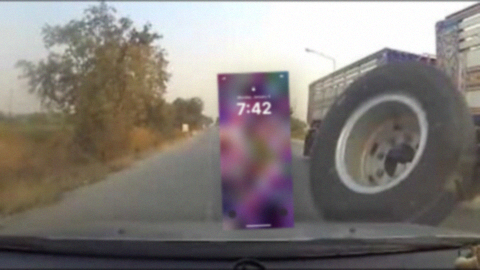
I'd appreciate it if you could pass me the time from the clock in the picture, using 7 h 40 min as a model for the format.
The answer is 7 h 42 min
